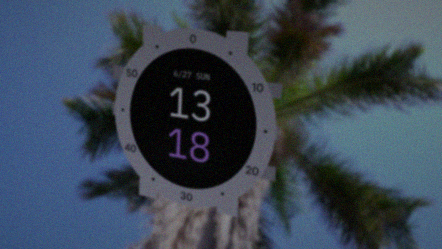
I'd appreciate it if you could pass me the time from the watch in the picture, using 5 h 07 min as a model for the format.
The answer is 13 h 18 min
